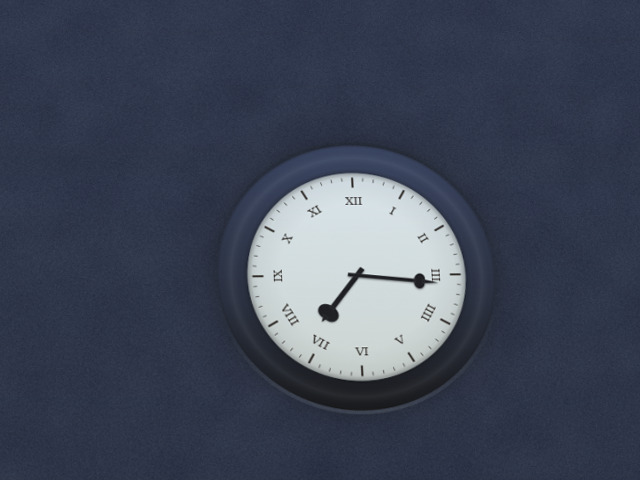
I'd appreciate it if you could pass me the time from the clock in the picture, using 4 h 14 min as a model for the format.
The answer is 7 h 16 min
